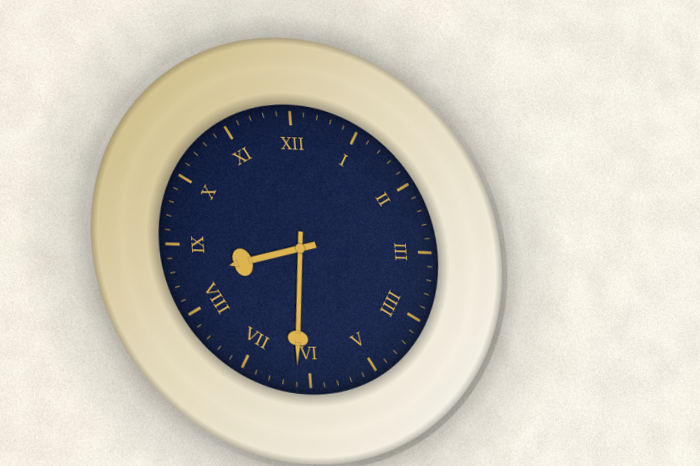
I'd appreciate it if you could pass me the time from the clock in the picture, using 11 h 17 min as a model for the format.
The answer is 8 h 31 min
